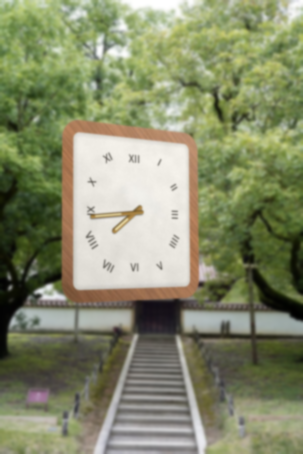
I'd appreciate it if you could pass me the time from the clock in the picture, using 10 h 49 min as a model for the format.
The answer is 7 h 44 min
